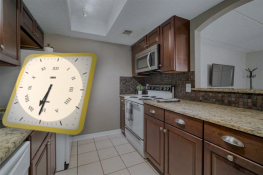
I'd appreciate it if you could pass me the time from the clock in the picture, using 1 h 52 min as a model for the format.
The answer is 6 h 31 min
